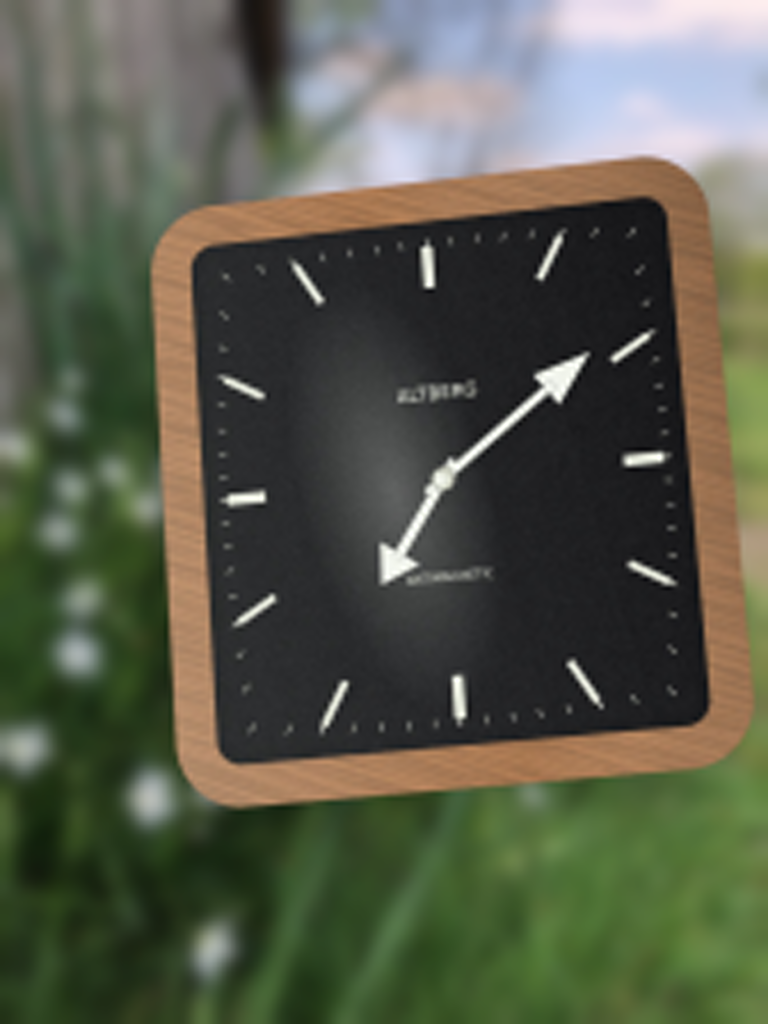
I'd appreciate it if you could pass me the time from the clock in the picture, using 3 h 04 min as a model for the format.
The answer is 7 h 09 min
